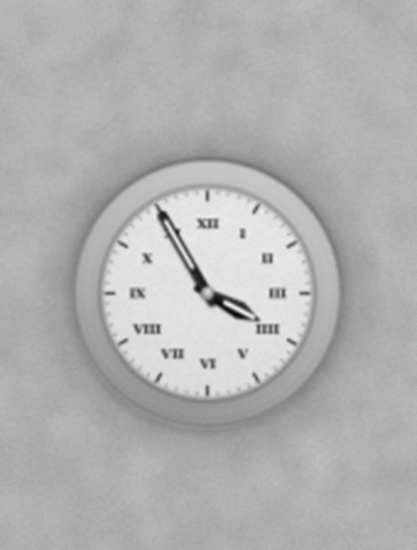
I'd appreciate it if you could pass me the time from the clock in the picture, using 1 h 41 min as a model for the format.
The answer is 3 h 55 min
